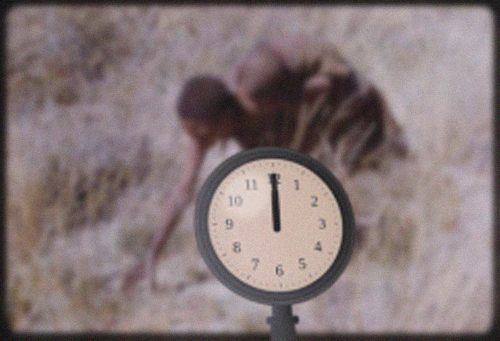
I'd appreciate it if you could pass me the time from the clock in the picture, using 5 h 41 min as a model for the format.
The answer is 12 h 00 min
